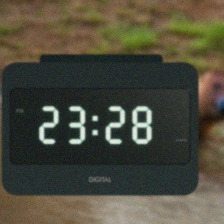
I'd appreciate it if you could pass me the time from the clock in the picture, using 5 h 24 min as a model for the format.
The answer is 23 h 28 min
